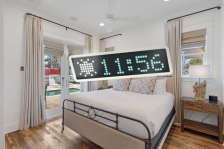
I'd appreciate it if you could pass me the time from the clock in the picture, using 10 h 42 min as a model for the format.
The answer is 11 h 56 min
